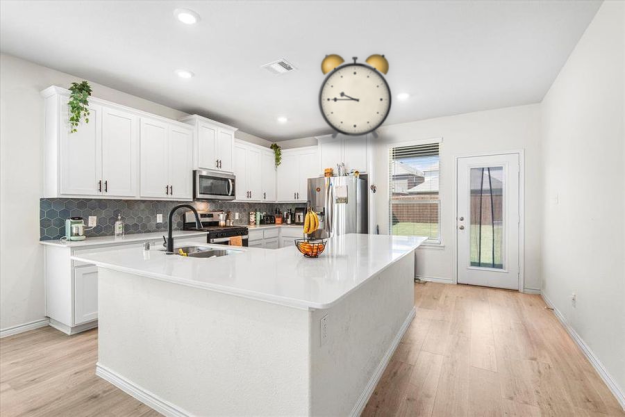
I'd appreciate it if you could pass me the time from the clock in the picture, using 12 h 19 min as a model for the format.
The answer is 9 h 45 min
